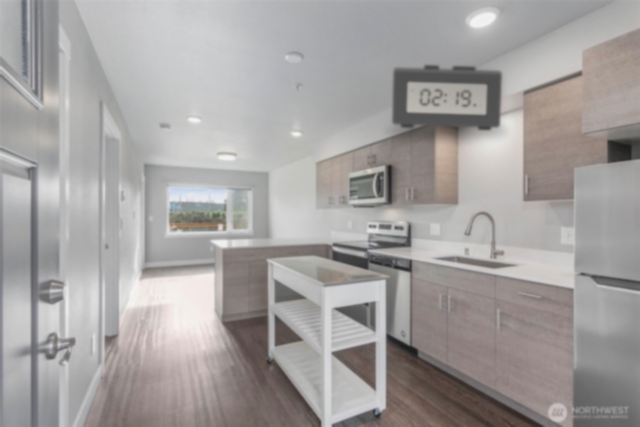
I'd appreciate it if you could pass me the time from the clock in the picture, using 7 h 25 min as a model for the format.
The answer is 2 h 19 min
